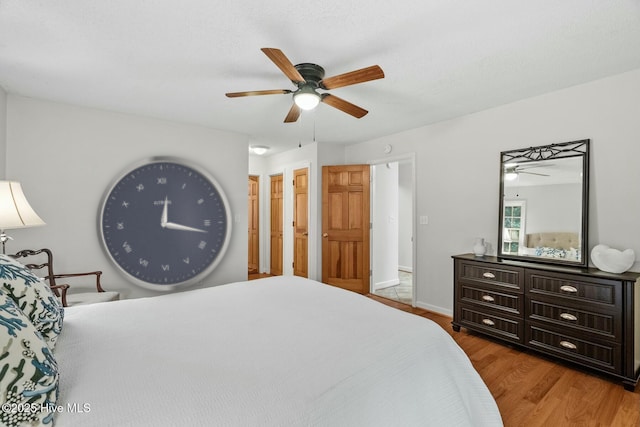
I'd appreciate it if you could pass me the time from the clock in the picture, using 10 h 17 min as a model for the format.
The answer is 12 h 17 min
